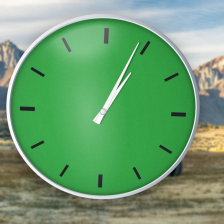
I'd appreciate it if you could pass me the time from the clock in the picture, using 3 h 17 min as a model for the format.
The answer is 1 h 04 min
